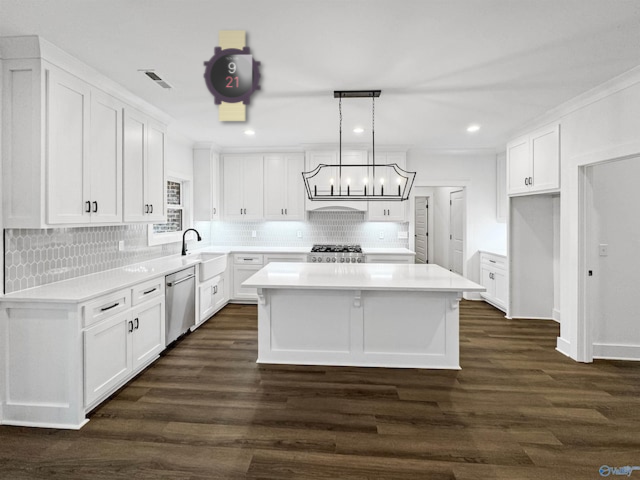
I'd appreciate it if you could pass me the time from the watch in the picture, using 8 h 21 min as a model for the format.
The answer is 9 h 21 min
